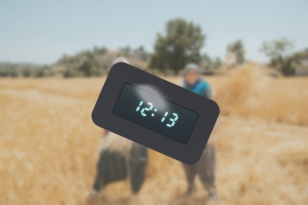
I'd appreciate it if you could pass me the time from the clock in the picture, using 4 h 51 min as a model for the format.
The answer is 12 h 13 min
